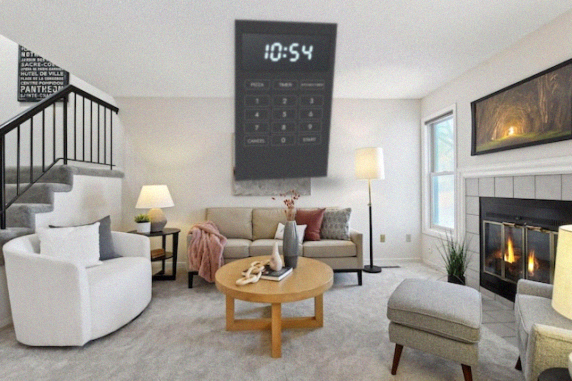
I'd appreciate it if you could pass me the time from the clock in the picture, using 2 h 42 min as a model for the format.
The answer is 10 h 54 min
